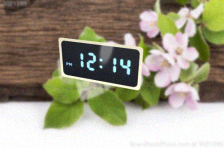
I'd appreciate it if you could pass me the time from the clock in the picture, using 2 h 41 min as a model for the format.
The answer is 12 h 14 min
